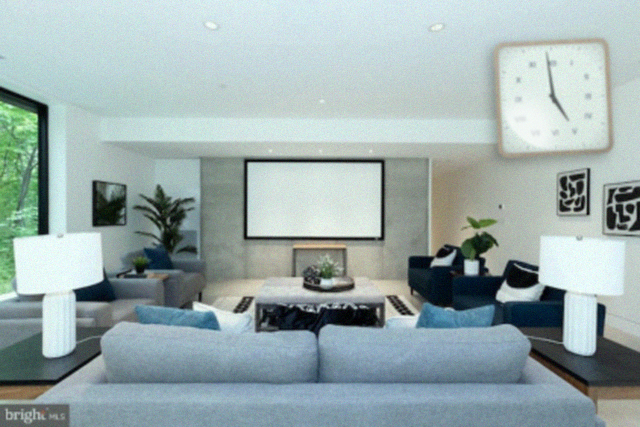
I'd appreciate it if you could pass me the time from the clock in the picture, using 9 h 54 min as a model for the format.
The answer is 4 h 59 min
